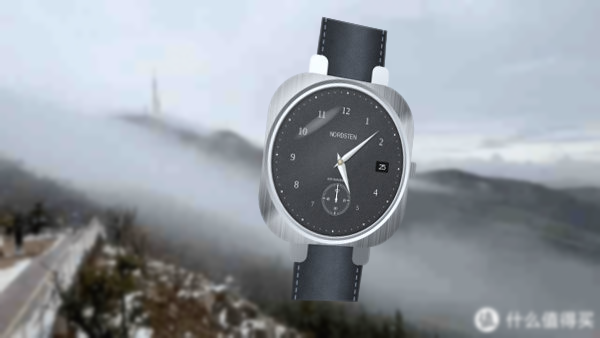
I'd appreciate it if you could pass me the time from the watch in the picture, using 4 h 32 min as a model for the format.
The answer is 5 h 08 min
